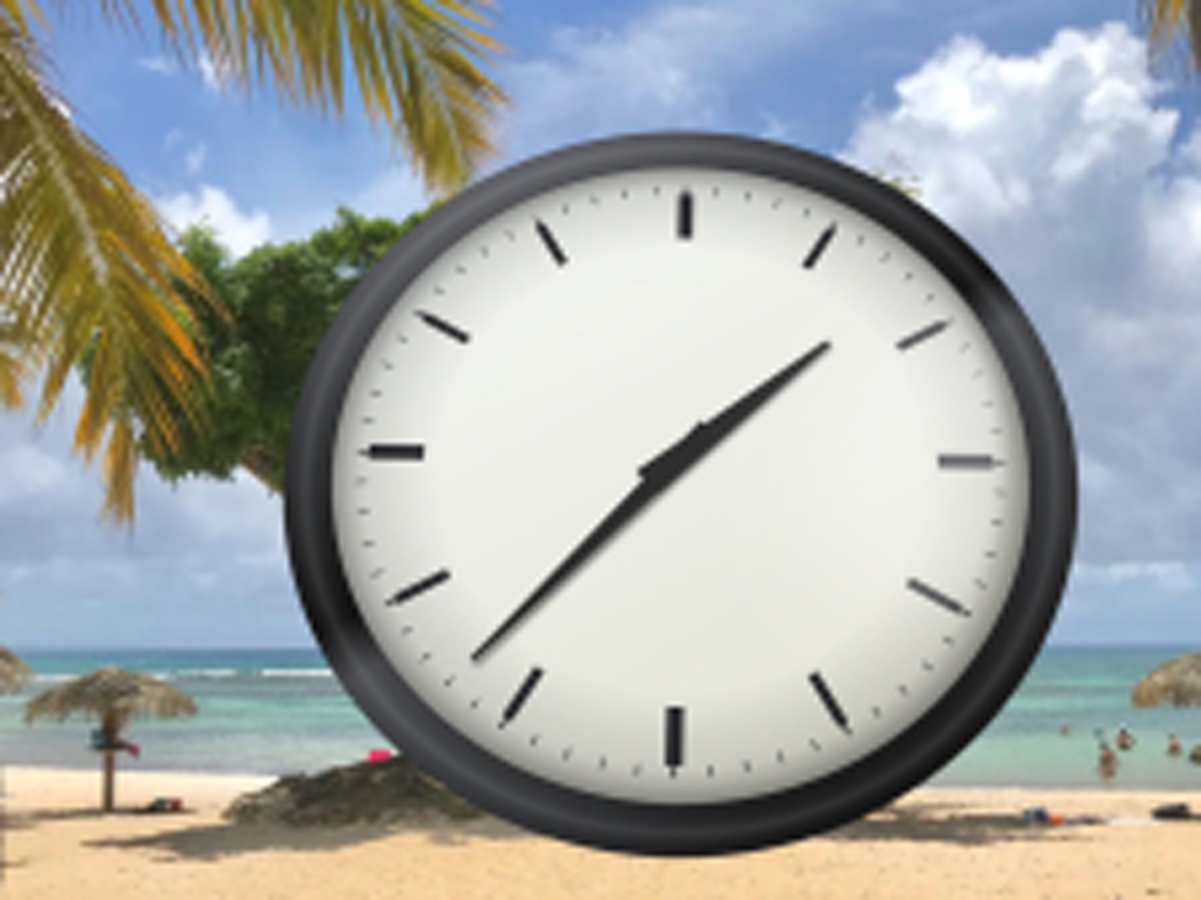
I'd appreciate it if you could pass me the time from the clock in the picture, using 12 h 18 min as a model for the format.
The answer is 1 h 37 min
